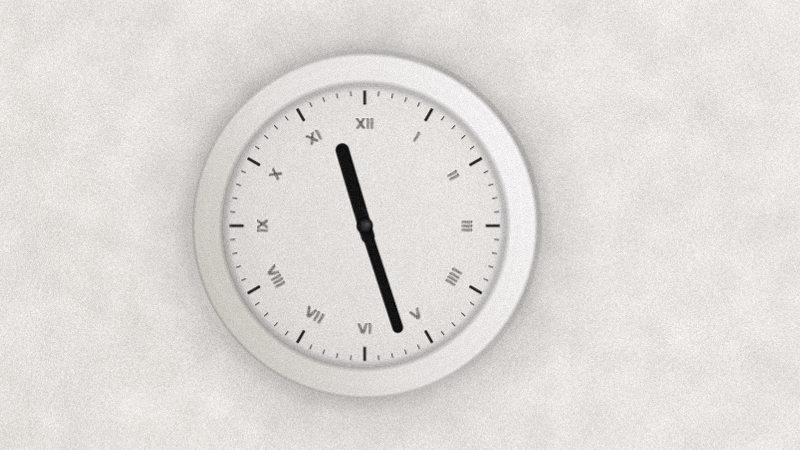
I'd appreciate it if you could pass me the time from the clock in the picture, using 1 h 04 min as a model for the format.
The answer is 11 h 27 min
